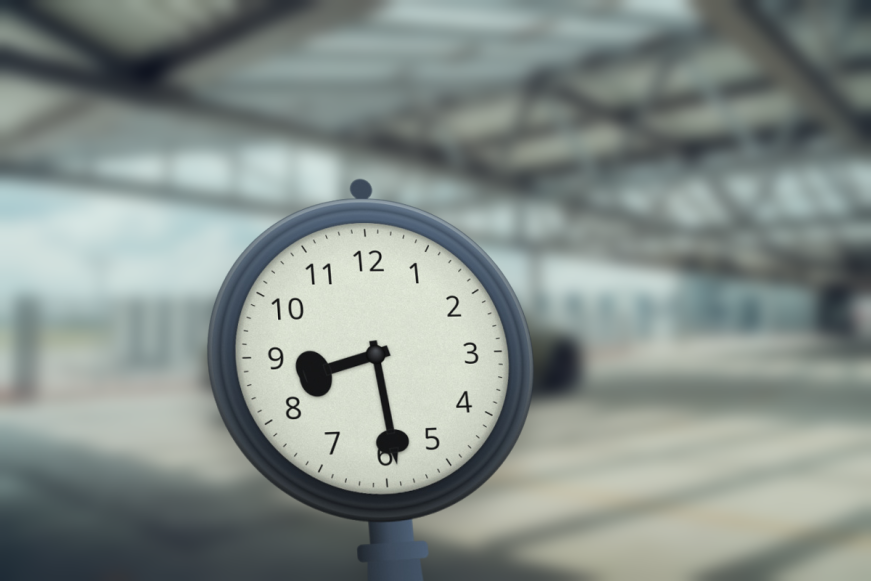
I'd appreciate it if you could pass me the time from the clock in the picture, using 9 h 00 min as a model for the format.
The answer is 8 h 29 min
